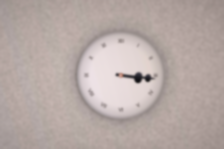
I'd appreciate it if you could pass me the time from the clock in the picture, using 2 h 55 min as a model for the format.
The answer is 3 h 16 min
